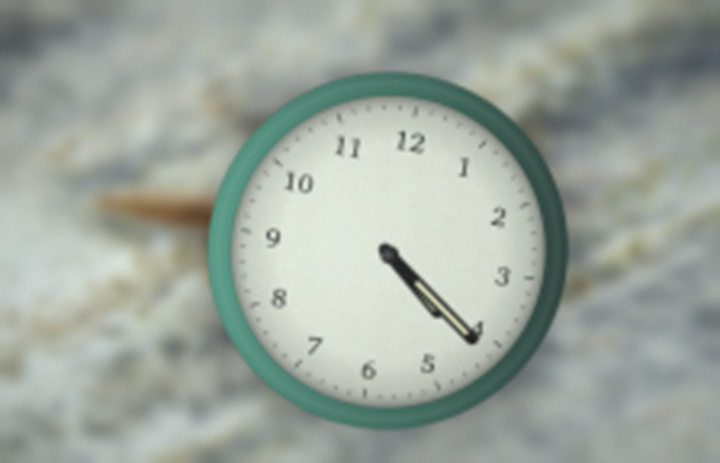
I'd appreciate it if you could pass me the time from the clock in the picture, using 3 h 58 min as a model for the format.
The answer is 4 h 21 min
